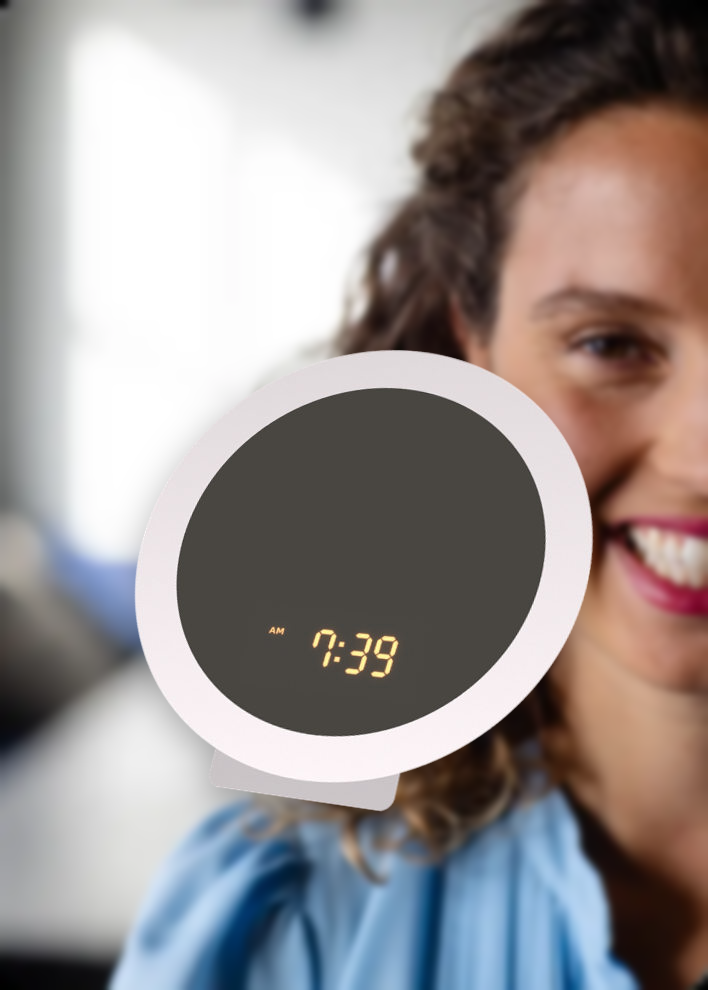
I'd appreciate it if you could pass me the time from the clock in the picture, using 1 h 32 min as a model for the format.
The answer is 7 h 39 min
